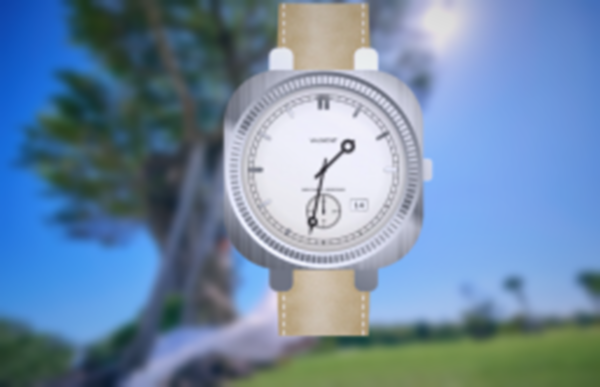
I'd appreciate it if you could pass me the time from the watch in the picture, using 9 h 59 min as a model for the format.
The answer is 1 h 32 min
